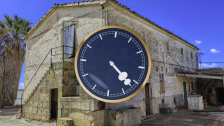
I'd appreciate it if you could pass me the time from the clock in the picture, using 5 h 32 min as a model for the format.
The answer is 4 h 22 min
